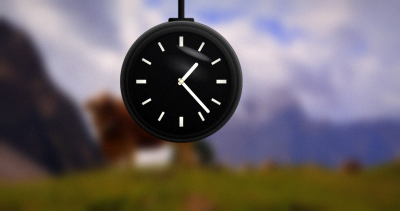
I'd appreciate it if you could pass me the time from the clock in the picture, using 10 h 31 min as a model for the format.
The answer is 1 h 23 min
